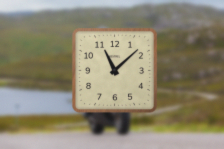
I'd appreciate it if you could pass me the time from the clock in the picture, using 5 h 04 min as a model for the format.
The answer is 11 h 08 min
